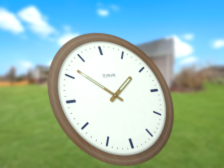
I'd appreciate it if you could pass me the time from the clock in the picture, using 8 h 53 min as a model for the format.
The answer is 1 h 52 min
